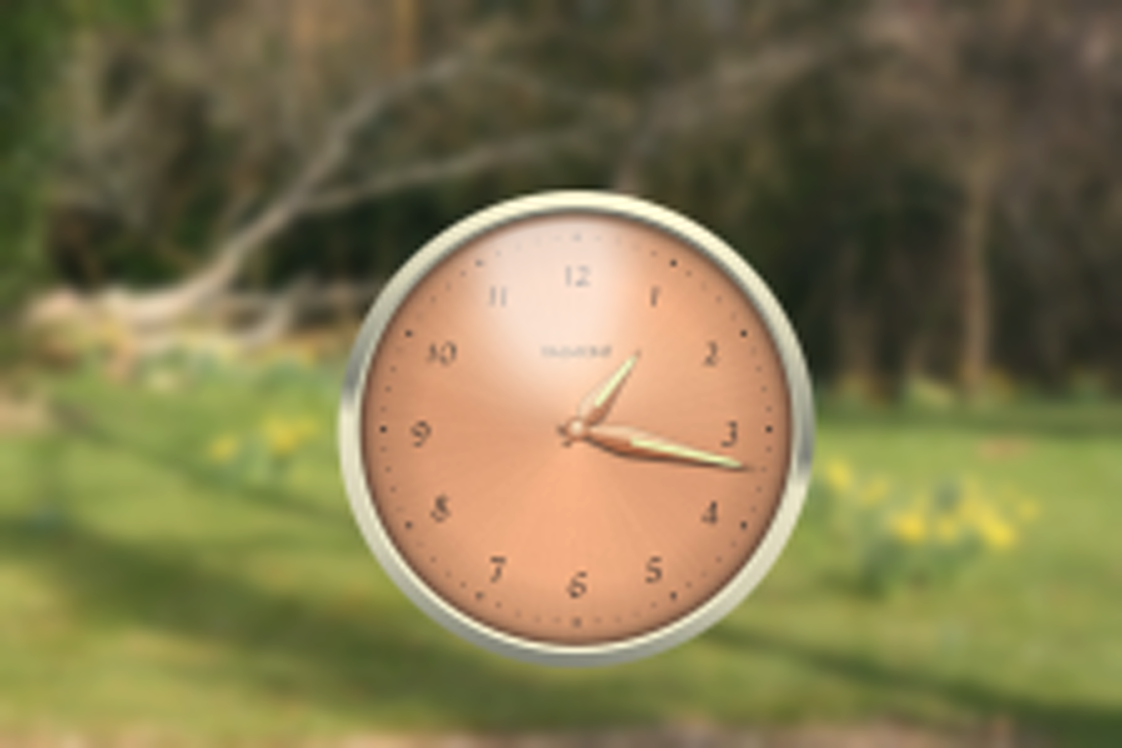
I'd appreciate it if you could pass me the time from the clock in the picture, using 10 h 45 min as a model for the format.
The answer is 1 h 17 min
